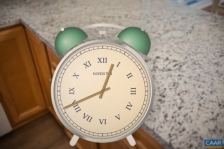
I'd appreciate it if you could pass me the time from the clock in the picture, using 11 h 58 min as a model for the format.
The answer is 12 h 41 min
